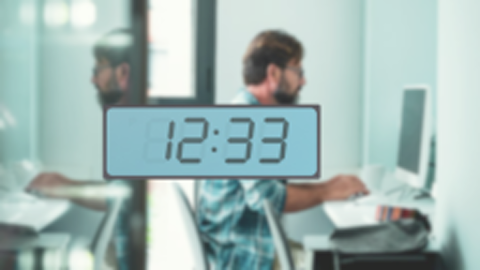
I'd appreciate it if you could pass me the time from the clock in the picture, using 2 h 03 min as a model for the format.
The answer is 12 h 33 min
